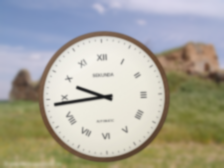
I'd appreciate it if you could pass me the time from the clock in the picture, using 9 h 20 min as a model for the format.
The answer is 9 h 44 min
